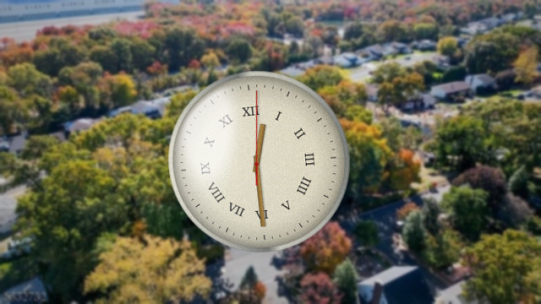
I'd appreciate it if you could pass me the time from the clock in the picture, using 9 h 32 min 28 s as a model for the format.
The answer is 12 h 30 min 01 s
